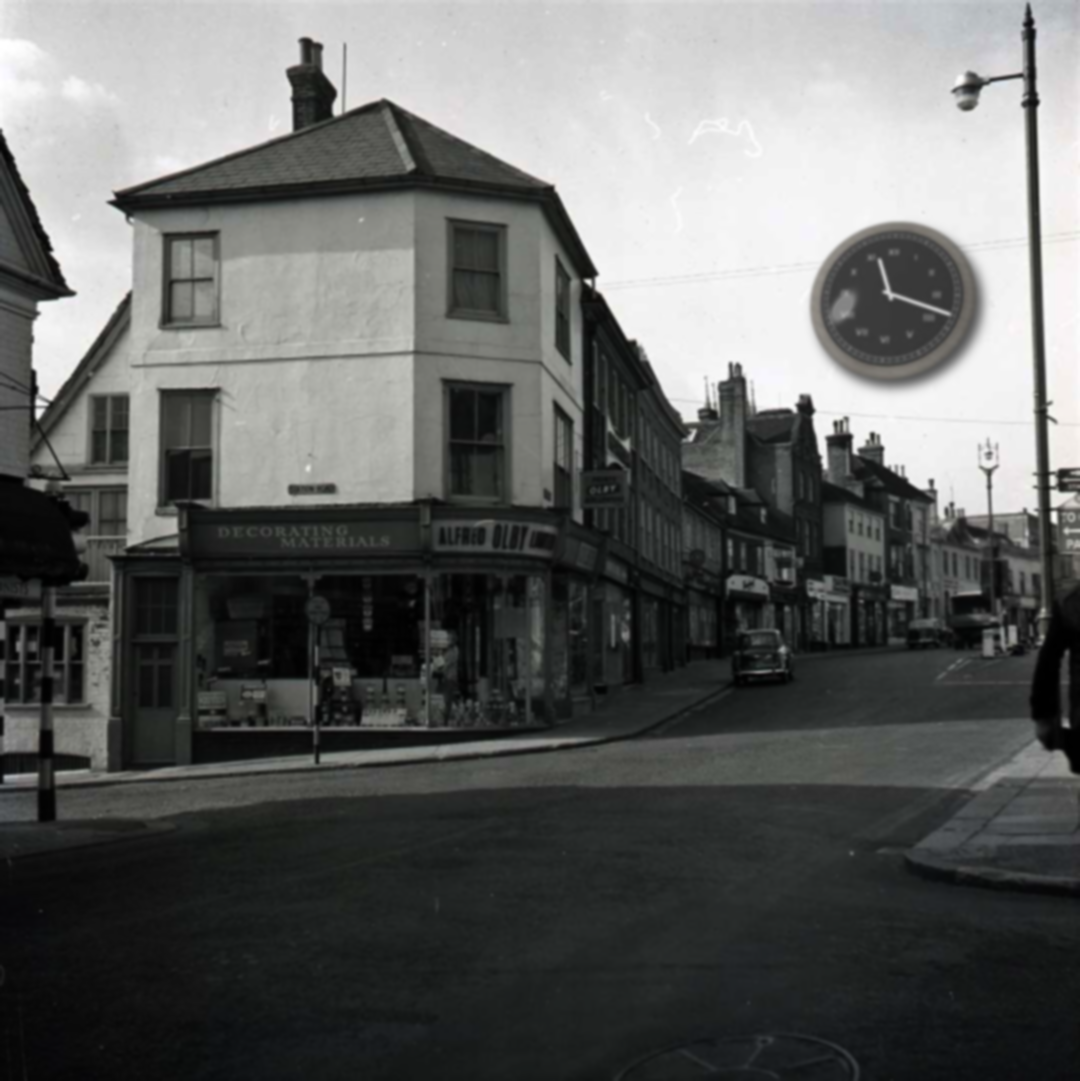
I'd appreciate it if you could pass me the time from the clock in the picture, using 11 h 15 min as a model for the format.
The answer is 11 h 18 min
